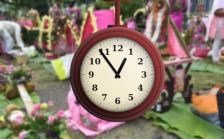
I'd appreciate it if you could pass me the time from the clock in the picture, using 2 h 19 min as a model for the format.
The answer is 12 h 54 min
